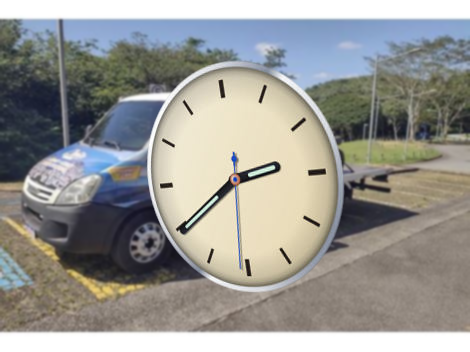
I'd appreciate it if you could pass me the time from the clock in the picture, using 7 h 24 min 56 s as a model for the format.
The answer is 2 h 39 min 31 s
